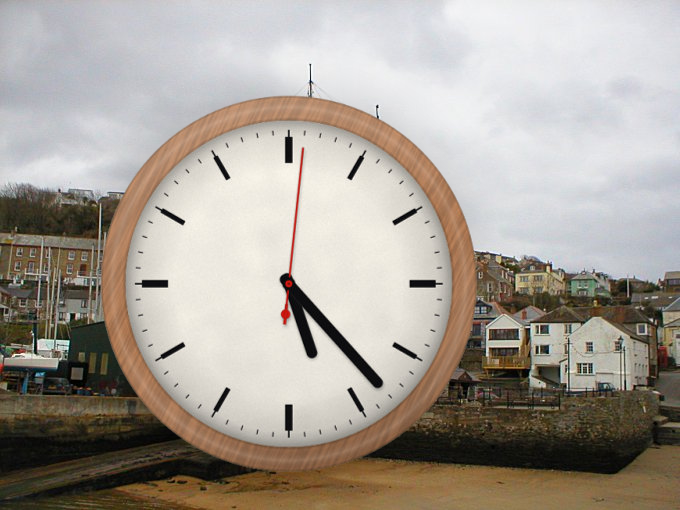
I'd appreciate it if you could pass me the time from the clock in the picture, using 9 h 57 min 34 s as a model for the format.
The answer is 5 h 23 min 01 s
